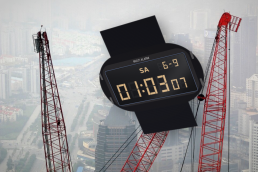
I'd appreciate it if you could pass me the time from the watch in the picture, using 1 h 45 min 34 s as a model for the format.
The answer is 1 h 03 min 07 s
